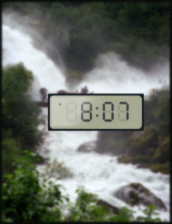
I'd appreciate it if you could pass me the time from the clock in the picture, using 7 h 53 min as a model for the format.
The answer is 8 h 07 min
